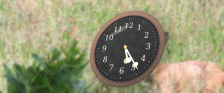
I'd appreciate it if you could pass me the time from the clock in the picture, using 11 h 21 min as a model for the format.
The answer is 5 h 24 min
